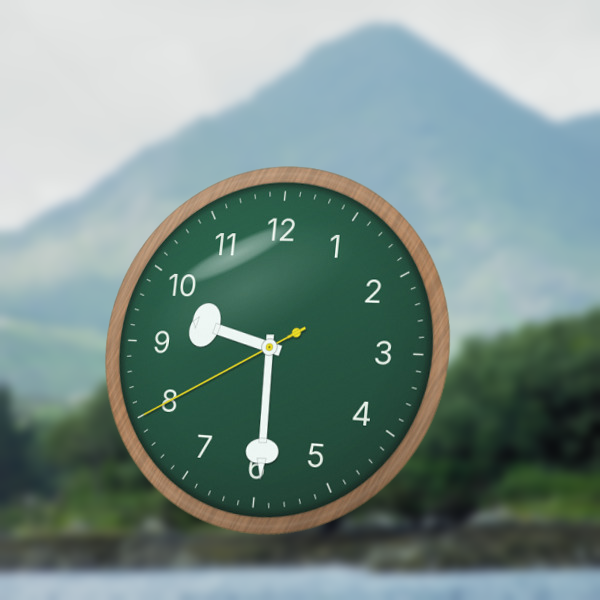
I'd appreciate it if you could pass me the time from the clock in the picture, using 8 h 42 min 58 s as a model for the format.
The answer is 9 h 29 min 40 s
